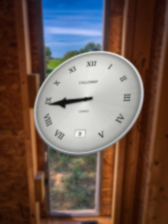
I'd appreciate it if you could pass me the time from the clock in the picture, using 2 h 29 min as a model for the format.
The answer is 8 h 44 min
